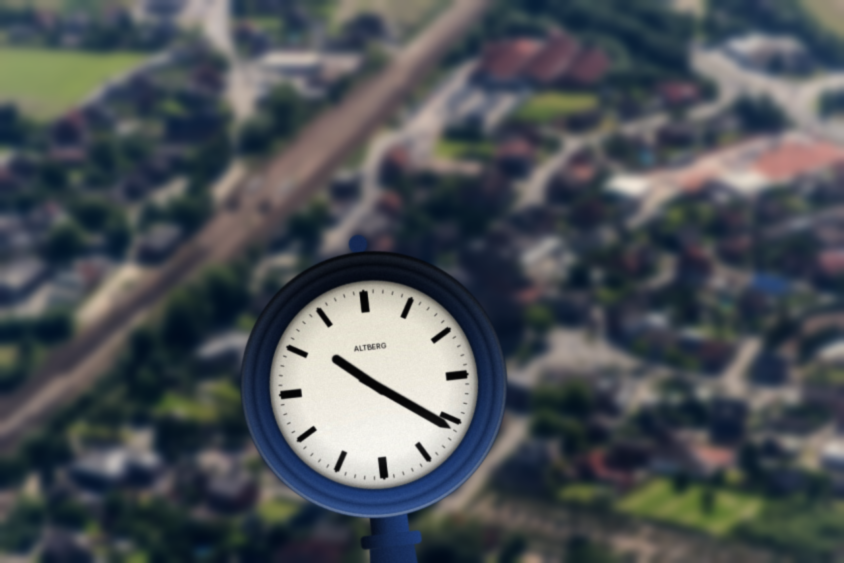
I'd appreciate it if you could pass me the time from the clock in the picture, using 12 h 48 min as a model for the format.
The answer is 10 h 21 min
